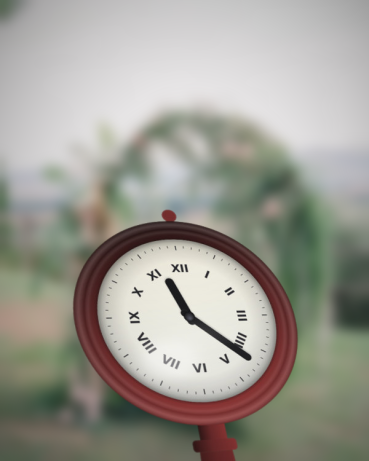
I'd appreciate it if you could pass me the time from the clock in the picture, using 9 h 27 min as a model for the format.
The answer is 11 h 22 min
